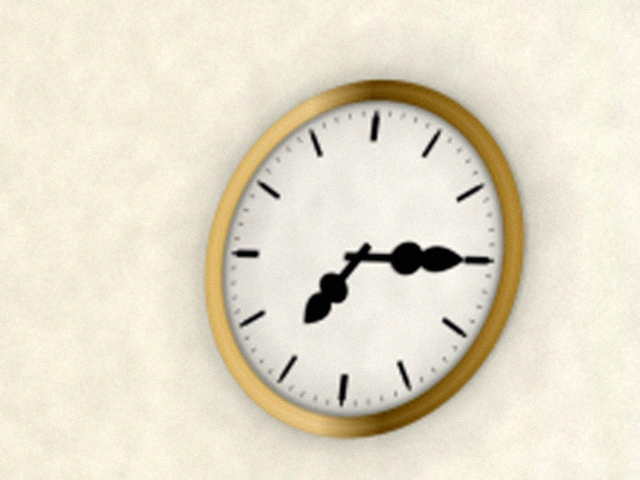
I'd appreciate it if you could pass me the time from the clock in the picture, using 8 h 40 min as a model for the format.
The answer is 7 h 15 min
